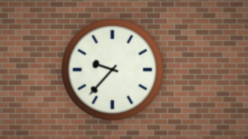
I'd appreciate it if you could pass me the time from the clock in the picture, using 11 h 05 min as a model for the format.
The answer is 9 h 37 min
